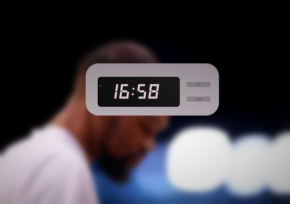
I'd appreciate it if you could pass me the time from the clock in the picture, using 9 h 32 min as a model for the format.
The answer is 16 h 58 min
